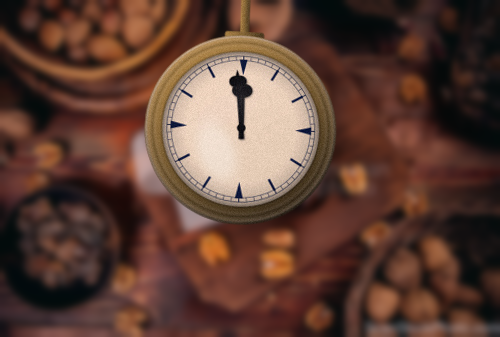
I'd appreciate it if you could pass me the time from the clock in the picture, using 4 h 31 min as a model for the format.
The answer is 11 h 59 min
